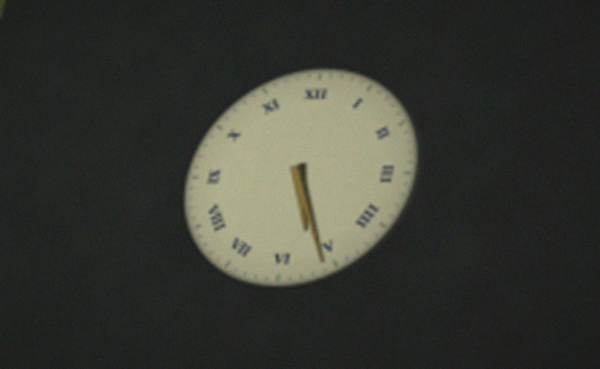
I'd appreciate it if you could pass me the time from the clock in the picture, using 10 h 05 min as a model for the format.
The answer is 5 h 26 min
